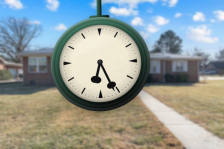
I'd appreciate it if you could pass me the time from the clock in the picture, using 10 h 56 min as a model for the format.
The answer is 6 h 26 min
